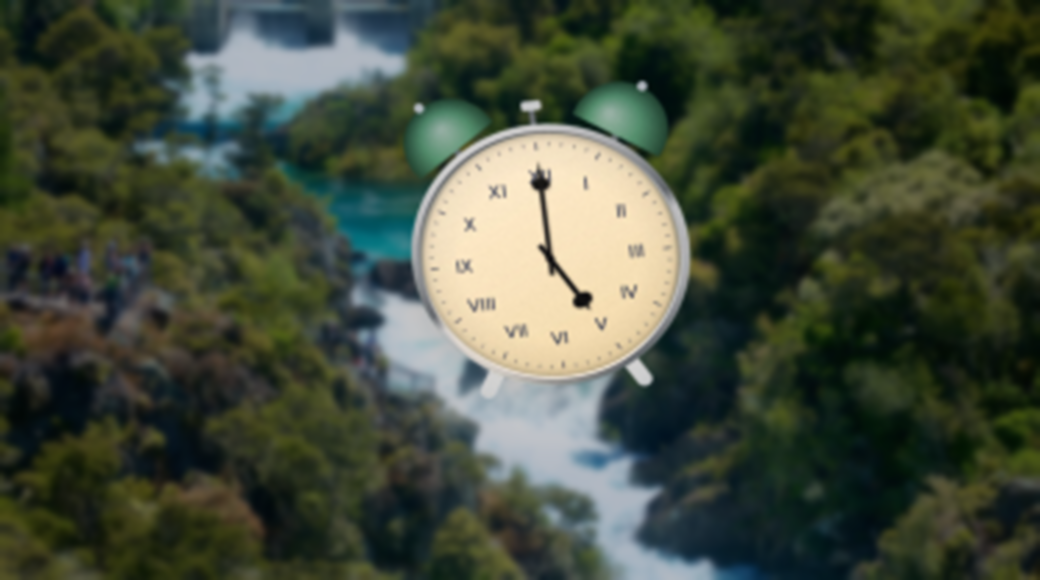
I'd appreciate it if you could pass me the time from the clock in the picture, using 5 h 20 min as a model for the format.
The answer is 5 h 00 min
